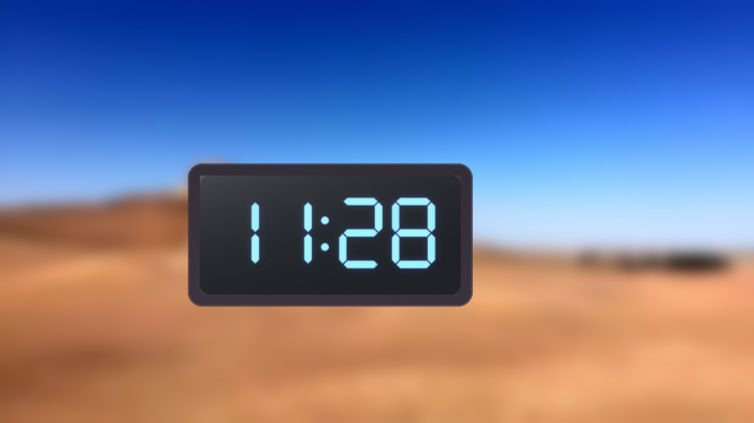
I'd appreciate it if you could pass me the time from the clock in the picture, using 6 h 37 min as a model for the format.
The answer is 11 h 28 min
